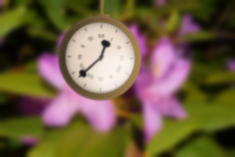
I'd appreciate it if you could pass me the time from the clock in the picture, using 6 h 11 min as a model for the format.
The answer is 12 h 38 min
